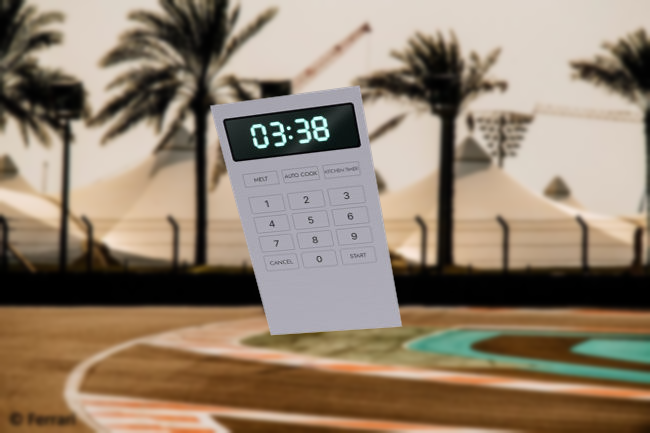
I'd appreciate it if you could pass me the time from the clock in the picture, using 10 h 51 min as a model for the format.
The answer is 3 h 38 min
